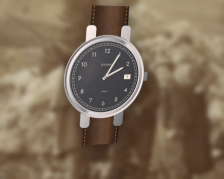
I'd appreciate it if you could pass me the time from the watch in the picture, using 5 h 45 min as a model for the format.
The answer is 2 h 05 min
